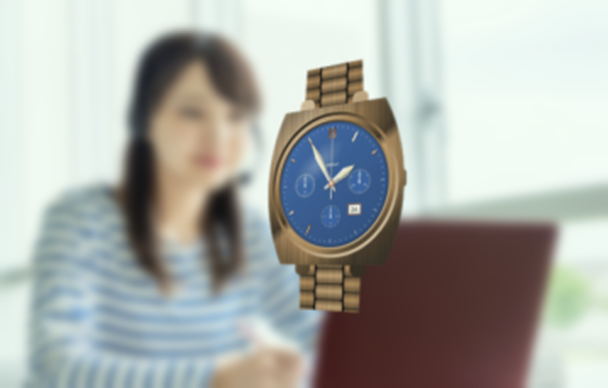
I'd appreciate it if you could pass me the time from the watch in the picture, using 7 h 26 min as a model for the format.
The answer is 1 h 55 min
